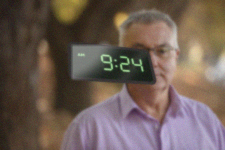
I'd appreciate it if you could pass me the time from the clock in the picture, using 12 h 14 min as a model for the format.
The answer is 9 h 24 min
